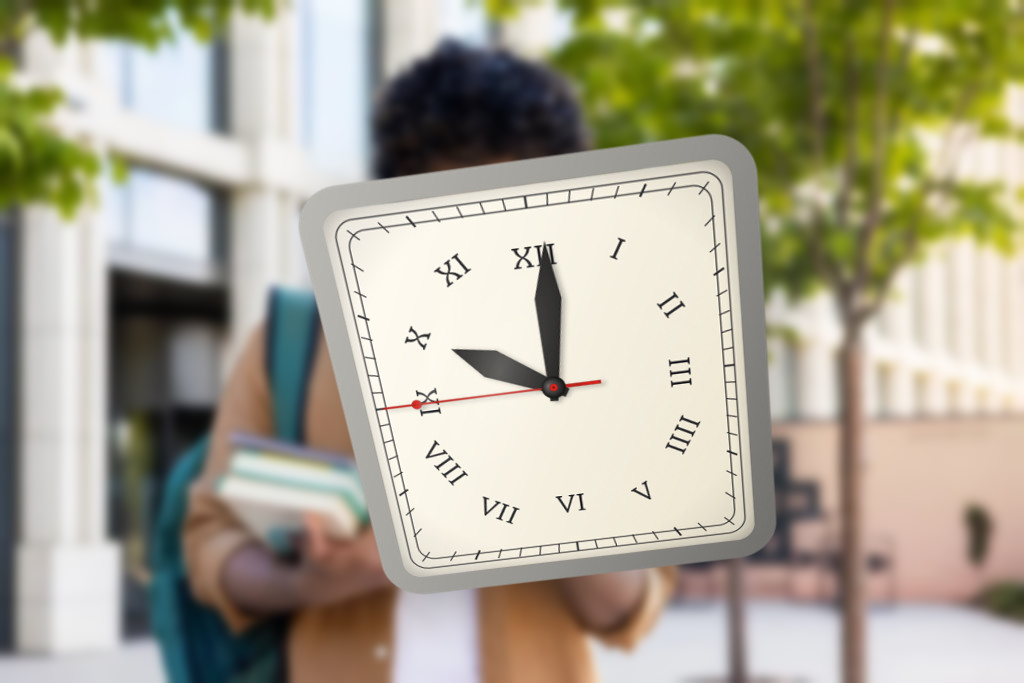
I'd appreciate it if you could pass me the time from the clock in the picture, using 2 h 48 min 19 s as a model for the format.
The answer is 10 h 00 min 45 s
